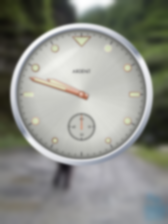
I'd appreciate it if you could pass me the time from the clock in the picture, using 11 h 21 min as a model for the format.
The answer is 9 h 48 min
